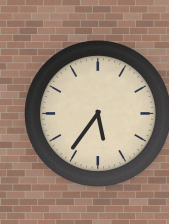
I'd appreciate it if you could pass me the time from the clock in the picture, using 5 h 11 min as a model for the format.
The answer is 5 h 36 min
